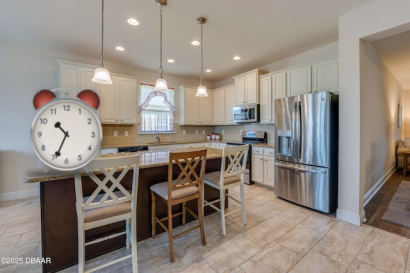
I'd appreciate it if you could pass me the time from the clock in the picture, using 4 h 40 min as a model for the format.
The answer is 10 h 34 min
